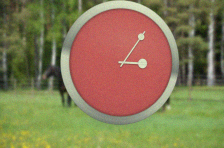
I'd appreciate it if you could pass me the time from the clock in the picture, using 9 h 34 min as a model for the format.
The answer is 3 h 06 min
